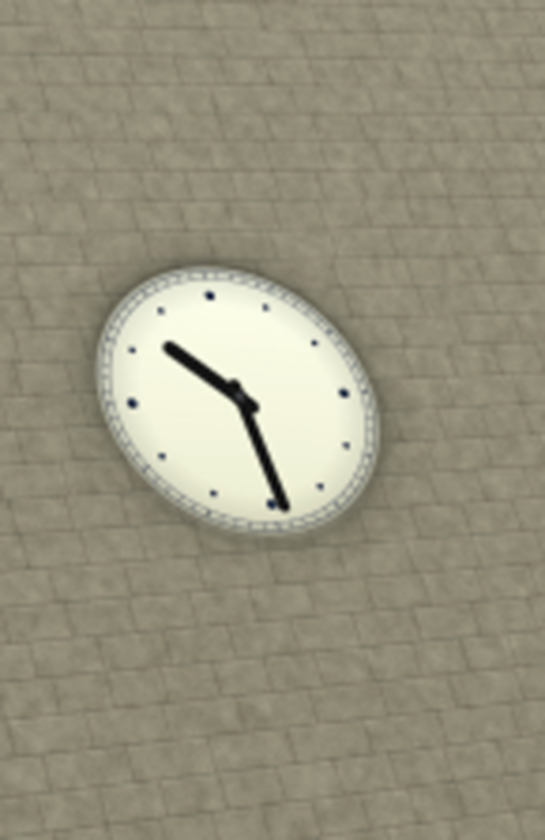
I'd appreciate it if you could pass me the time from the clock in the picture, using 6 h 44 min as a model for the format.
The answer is 10 h 29 min
